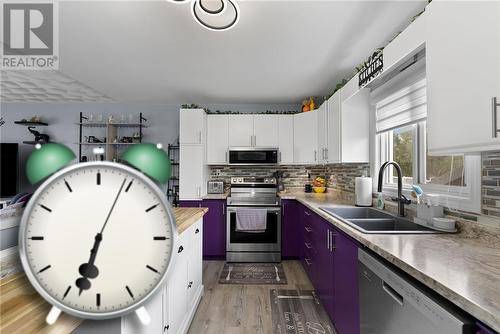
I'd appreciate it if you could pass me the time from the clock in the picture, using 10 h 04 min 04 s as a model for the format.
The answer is 6 h 33 min 04 s
